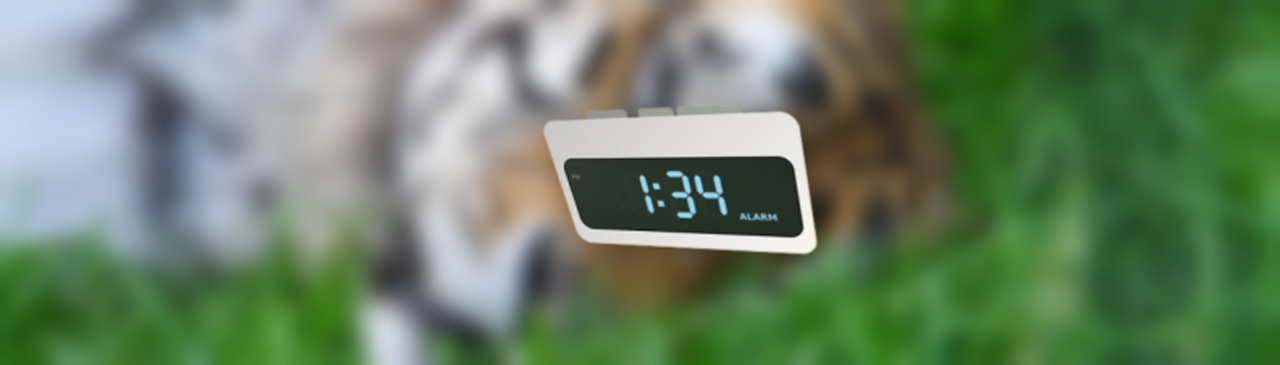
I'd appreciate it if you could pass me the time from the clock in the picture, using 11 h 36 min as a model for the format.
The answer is 1 h 34 min
